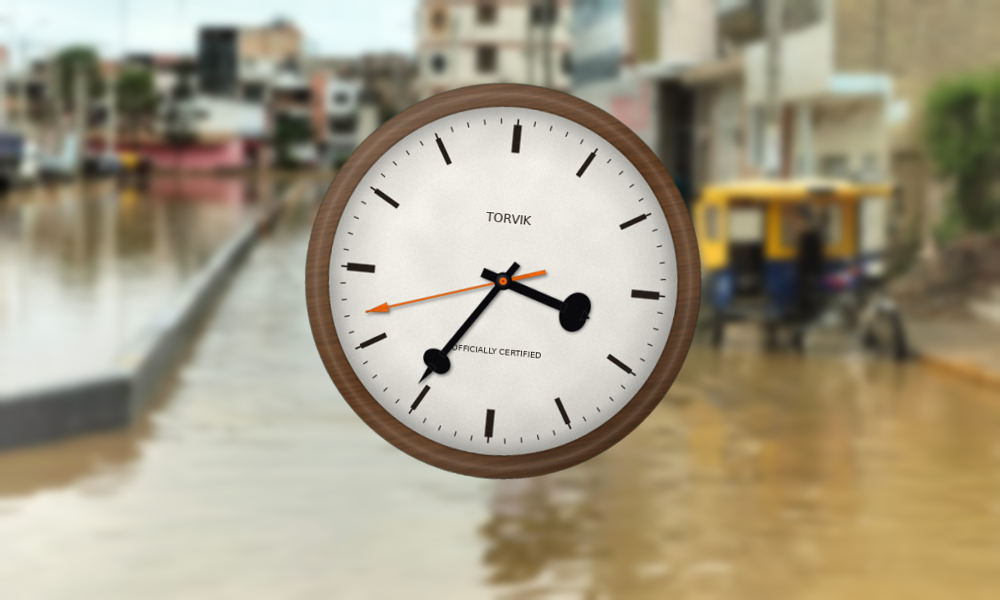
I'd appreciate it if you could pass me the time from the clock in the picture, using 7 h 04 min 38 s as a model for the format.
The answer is 3 h 35 min 42 s
